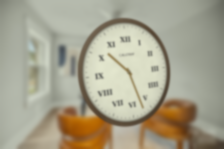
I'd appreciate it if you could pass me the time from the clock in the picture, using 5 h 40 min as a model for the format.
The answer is 10 h 27 min
